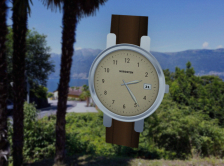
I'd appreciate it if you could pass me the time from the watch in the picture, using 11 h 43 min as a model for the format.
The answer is 2 h 24 min
